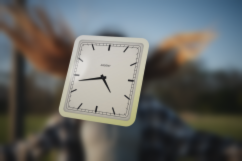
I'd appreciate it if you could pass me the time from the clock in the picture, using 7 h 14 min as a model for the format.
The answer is 4 h 43 min
